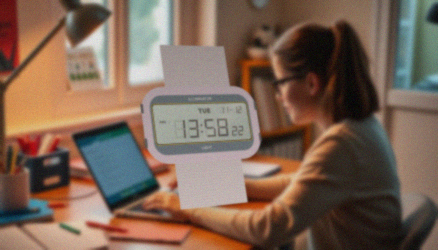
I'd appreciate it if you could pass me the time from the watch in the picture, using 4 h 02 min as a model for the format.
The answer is 13 h 58 min
